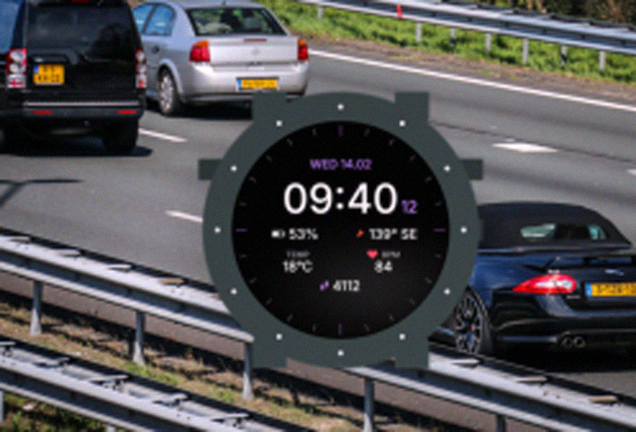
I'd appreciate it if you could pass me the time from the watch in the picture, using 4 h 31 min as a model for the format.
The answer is 9 h 40 min
